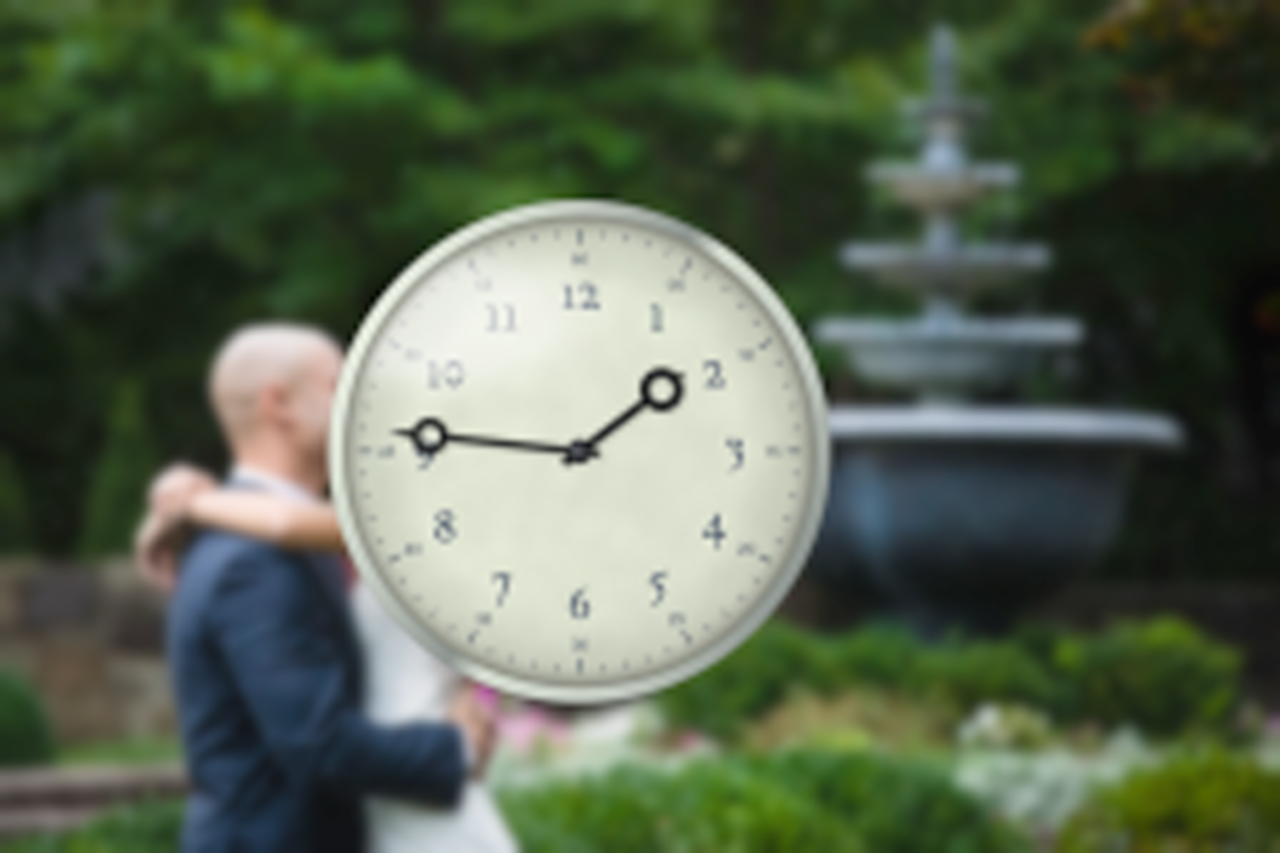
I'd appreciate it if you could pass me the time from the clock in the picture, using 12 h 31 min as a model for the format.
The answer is 1 h 46 min
